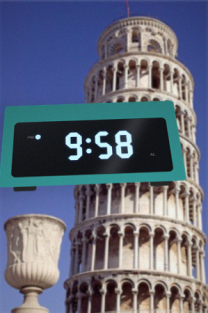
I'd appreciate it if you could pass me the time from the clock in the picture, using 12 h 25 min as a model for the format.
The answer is 9 h 58 min
